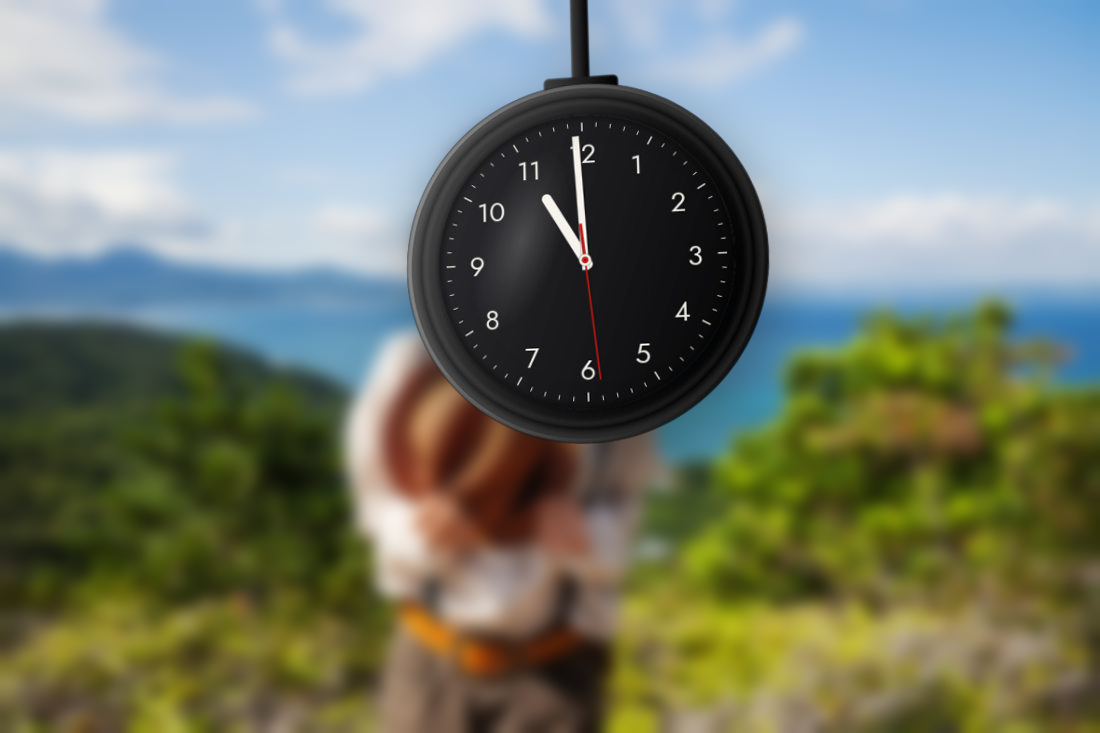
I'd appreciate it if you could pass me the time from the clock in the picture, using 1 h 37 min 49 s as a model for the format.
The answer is 10 h 59 min 29 s
